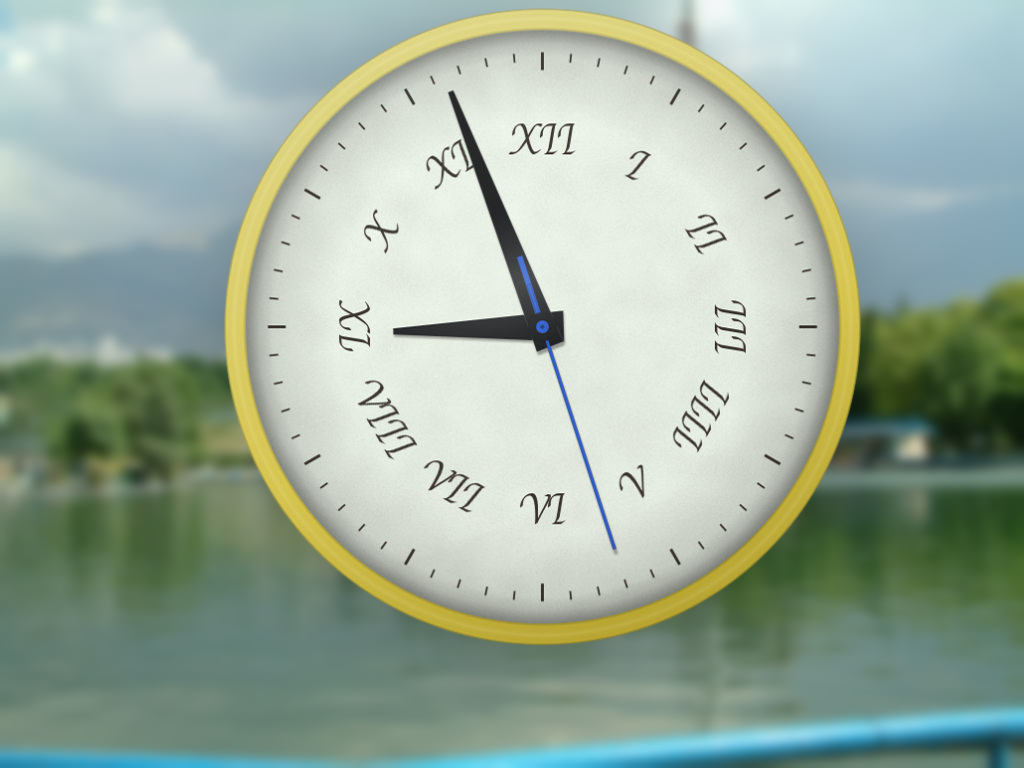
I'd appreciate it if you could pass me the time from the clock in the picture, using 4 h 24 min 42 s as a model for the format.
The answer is 8 h 56 min 27 s
